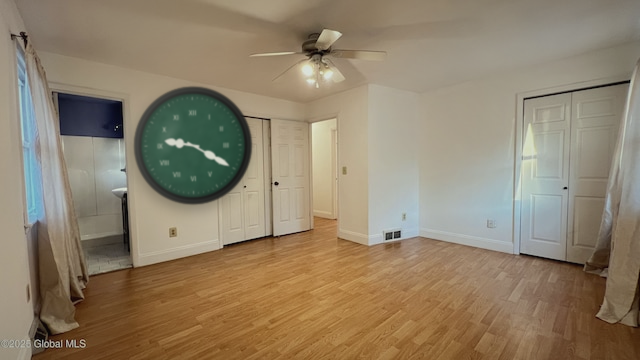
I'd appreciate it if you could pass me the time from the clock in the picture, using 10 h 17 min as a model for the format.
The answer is 9 h 20 min
